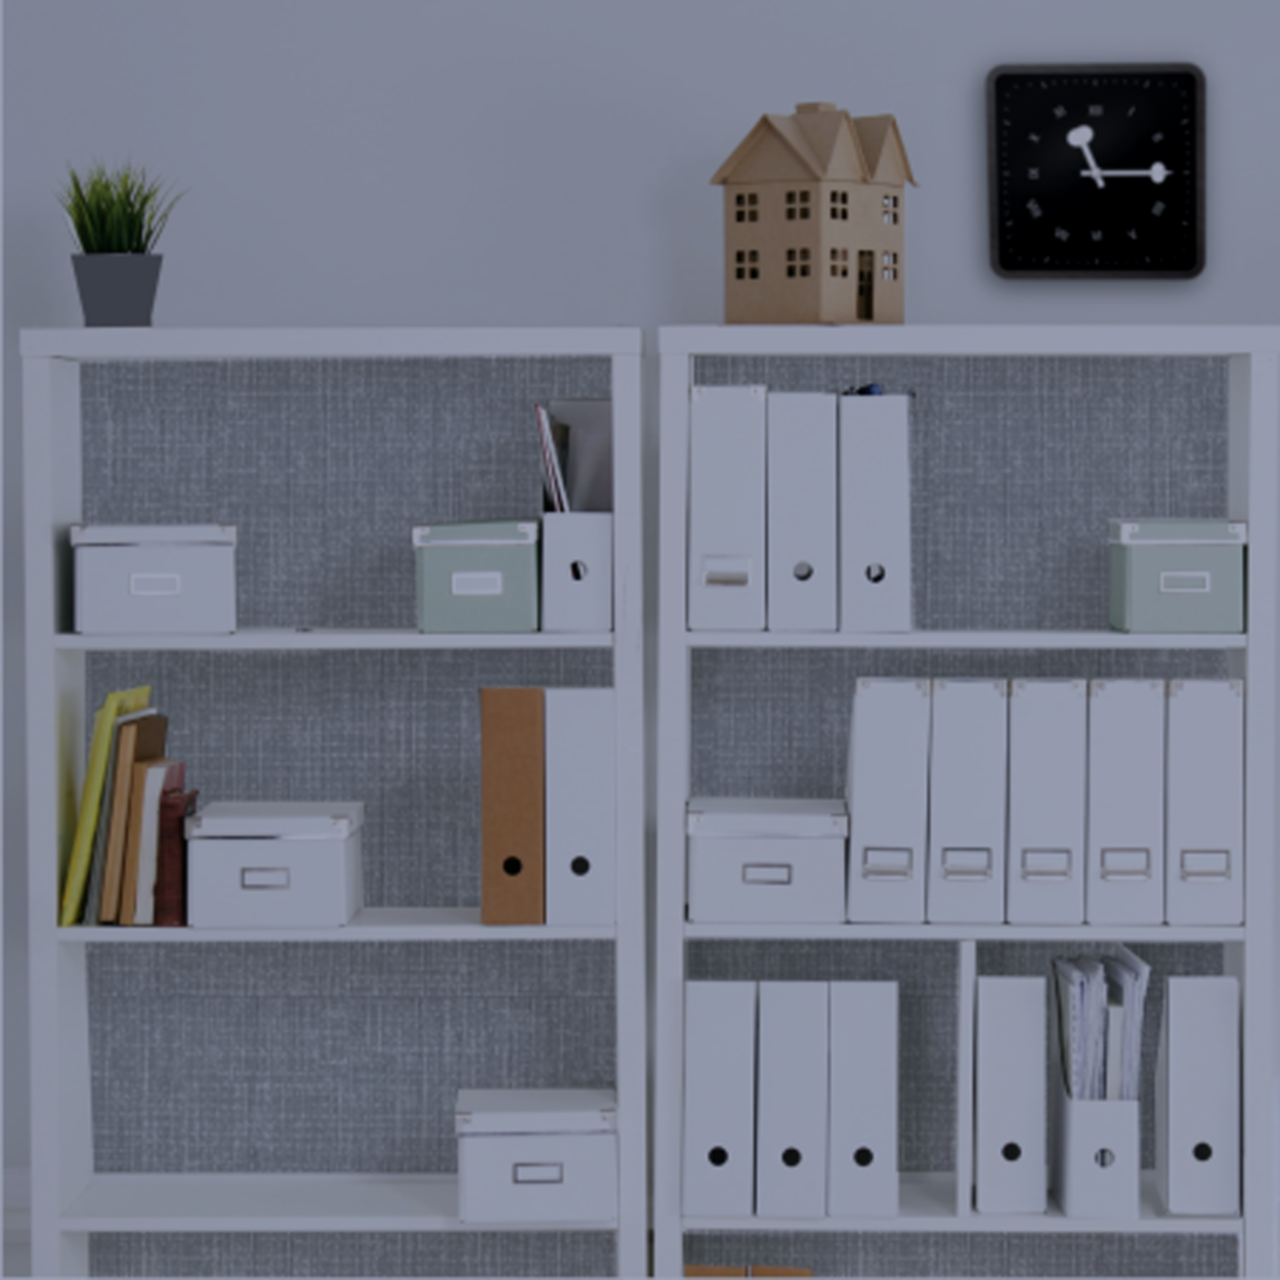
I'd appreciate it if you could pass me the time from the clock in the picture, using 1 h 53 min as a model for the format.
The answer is 11 h 15 min
